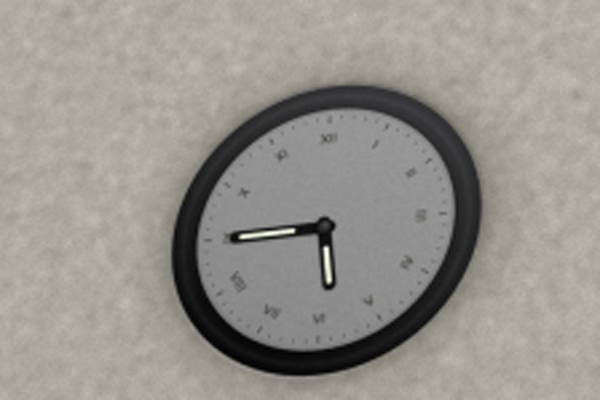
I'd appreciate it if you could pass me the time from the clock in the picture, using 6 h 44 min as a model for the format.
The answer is 5 h 45 min
